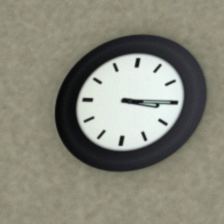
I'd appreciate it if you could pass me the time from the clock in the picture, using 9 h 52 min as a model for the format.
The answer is 3 h 15 min
